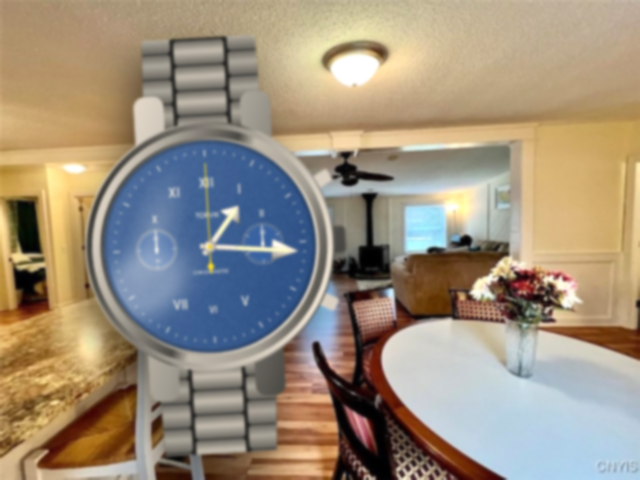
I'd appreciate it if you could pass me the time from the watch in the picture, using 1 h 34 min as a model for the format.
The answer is 1 h 16 min
